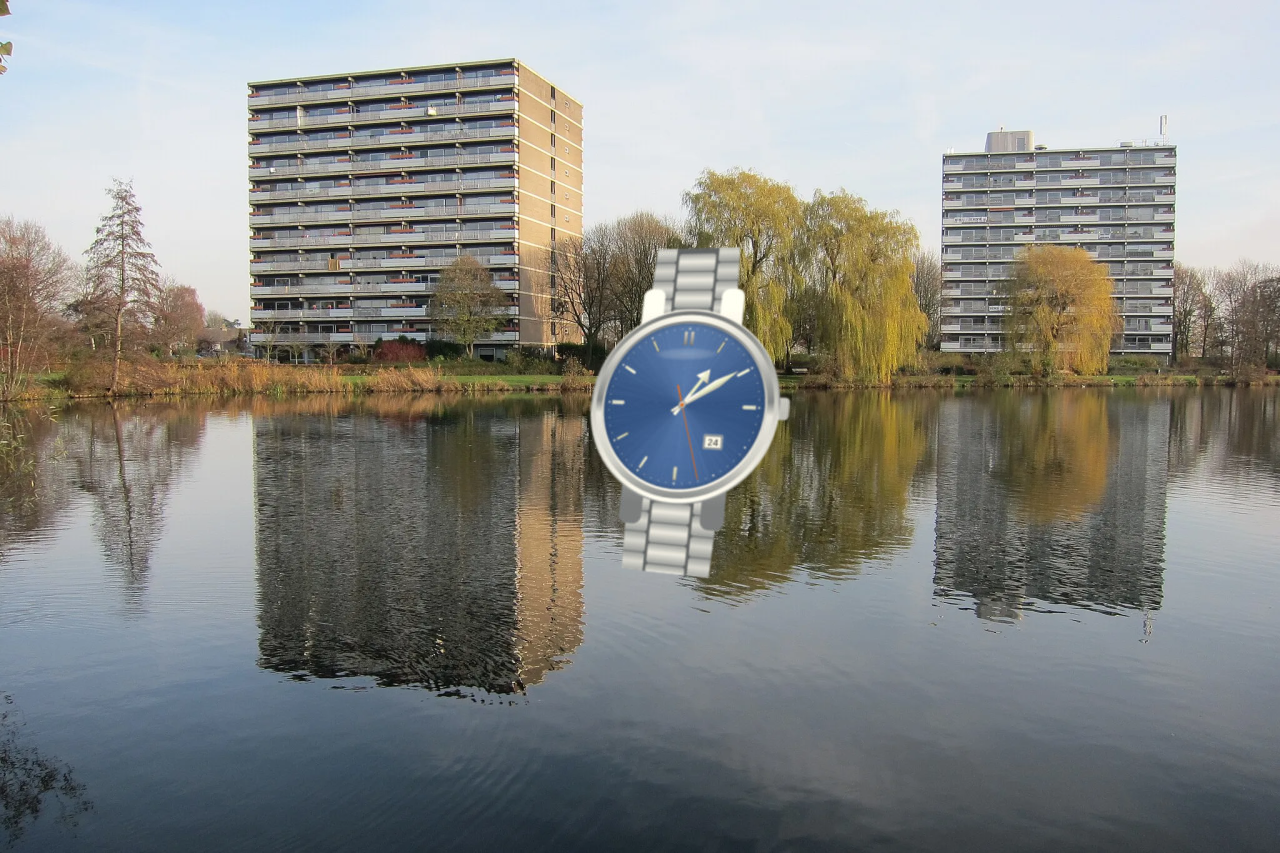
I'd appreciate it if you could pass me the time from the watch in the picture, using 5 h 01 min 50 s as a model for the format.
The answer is 1 h 09 min 27 s
